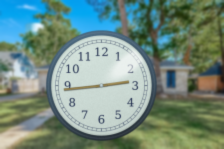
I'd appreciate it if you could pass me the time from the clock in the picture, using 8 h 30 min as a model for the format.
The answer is 2 h 44 min
